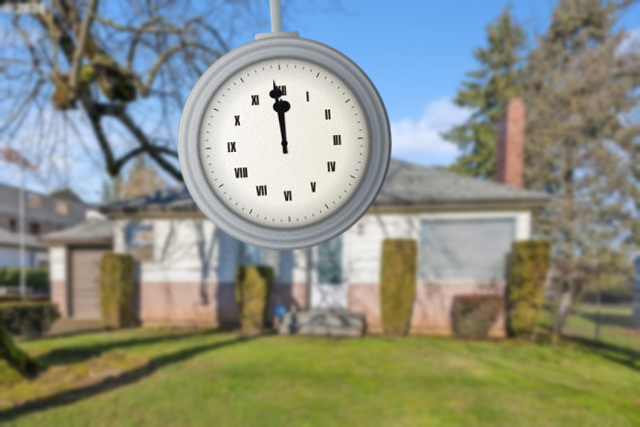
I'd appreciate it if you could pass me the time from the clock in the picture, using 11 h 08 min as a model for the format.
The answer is 11 h 59 min
